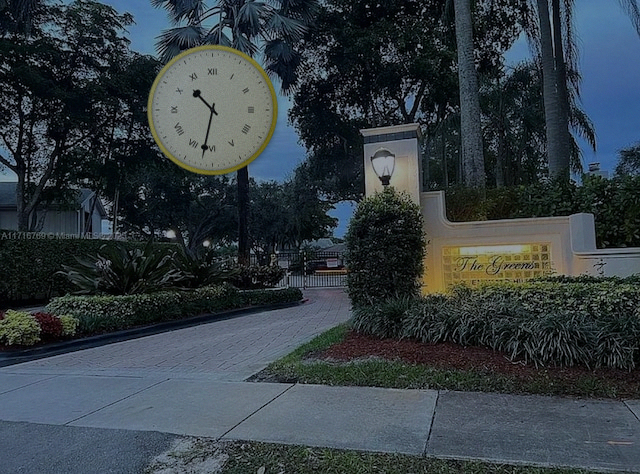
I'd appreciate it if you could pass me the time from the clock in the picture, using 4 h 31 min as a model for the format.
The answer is 10 h 32 min
